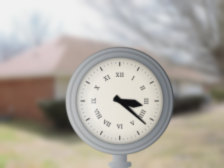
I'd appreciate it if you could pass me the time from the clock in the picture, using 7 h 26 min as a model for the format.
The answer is 3 h 22 min
